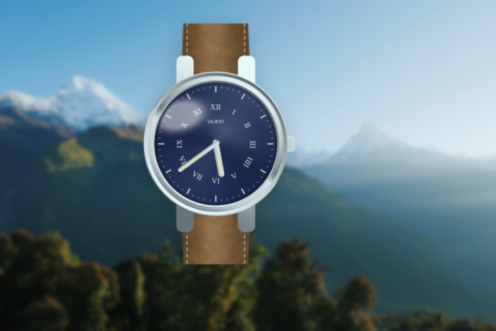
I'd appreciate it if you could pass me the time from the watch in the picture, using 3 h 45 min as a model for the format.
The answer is 5 h 39 min
